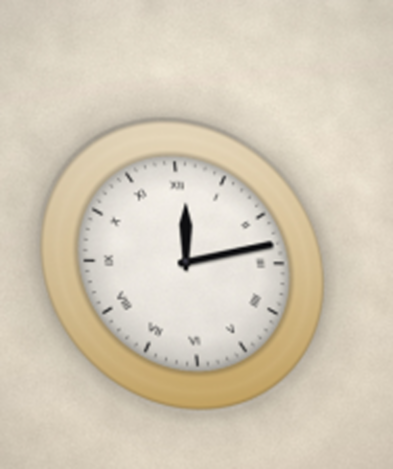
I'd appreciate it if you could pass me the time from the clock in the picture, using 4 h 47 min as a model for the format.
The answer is 12 h 13 min
